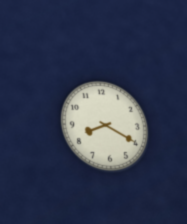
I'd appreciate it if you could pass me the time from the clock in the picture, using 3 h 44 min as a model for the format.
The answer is 8 h 20 min
